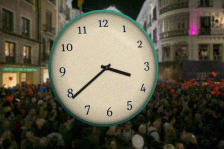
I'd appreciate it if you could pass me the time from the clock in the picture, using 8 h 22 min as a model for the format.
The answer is 3 h 39 min
